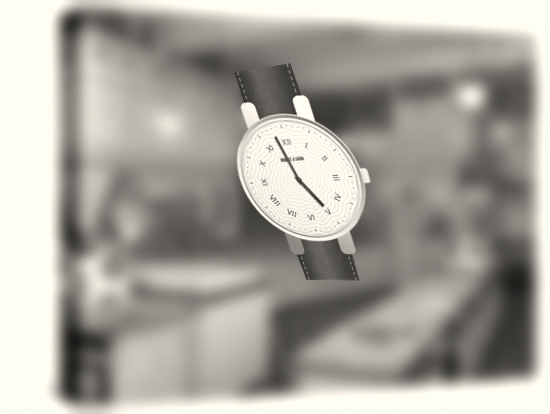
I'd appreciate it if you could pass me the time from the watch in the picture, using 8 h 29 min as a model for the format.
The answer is 4 h 58 min
